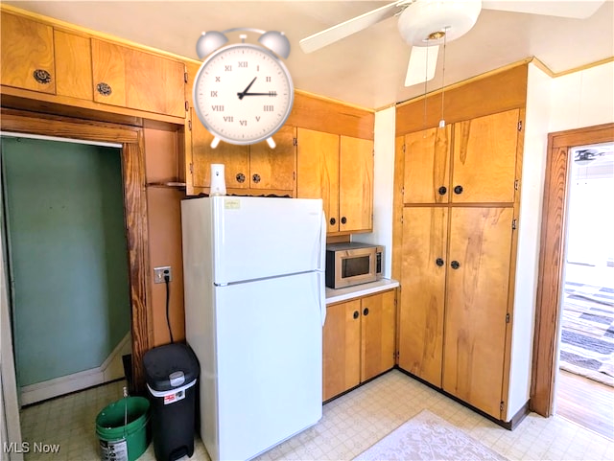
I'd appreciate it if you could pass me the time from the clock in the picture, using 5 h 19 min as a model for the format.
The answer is 1 h 15 min
